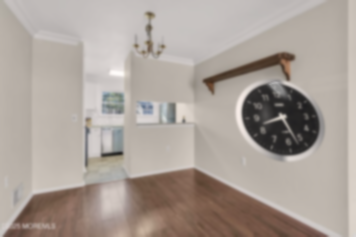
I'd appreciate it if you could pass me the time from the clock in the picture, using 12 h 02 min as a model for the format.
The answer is 8 h 27 min
